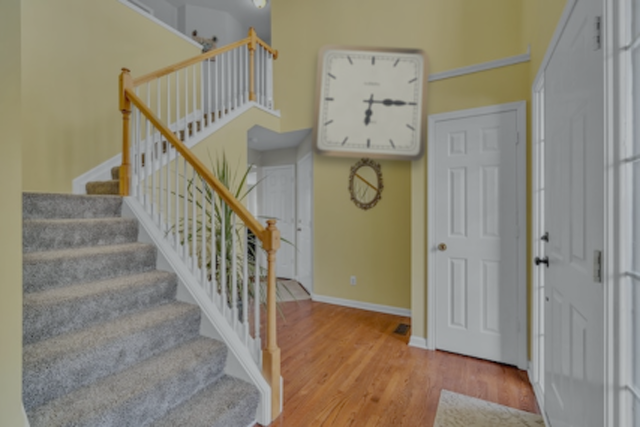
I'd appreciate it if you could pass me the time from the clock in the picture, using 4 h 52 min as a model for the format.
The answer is 6 h 15 min
